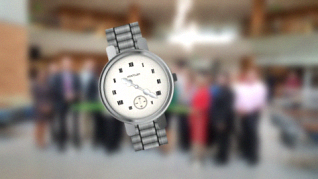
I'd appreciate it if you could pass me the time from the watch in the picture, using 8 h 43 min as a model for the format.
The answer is 10 h 22 min
